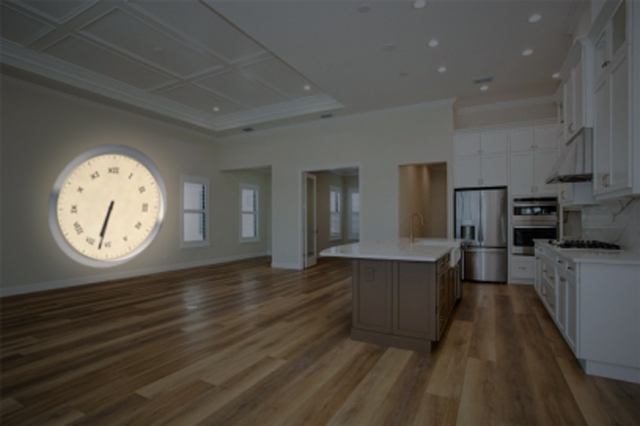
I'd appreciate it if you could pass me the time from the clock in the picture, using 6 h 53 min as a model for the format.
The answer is 6 h 32 min
